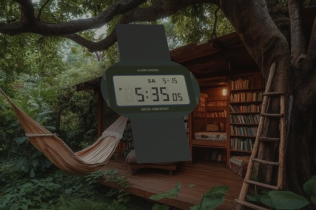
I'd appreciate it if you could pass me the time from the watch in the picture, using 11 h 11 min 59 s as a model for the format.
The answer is 5 h 35 min 05 s
